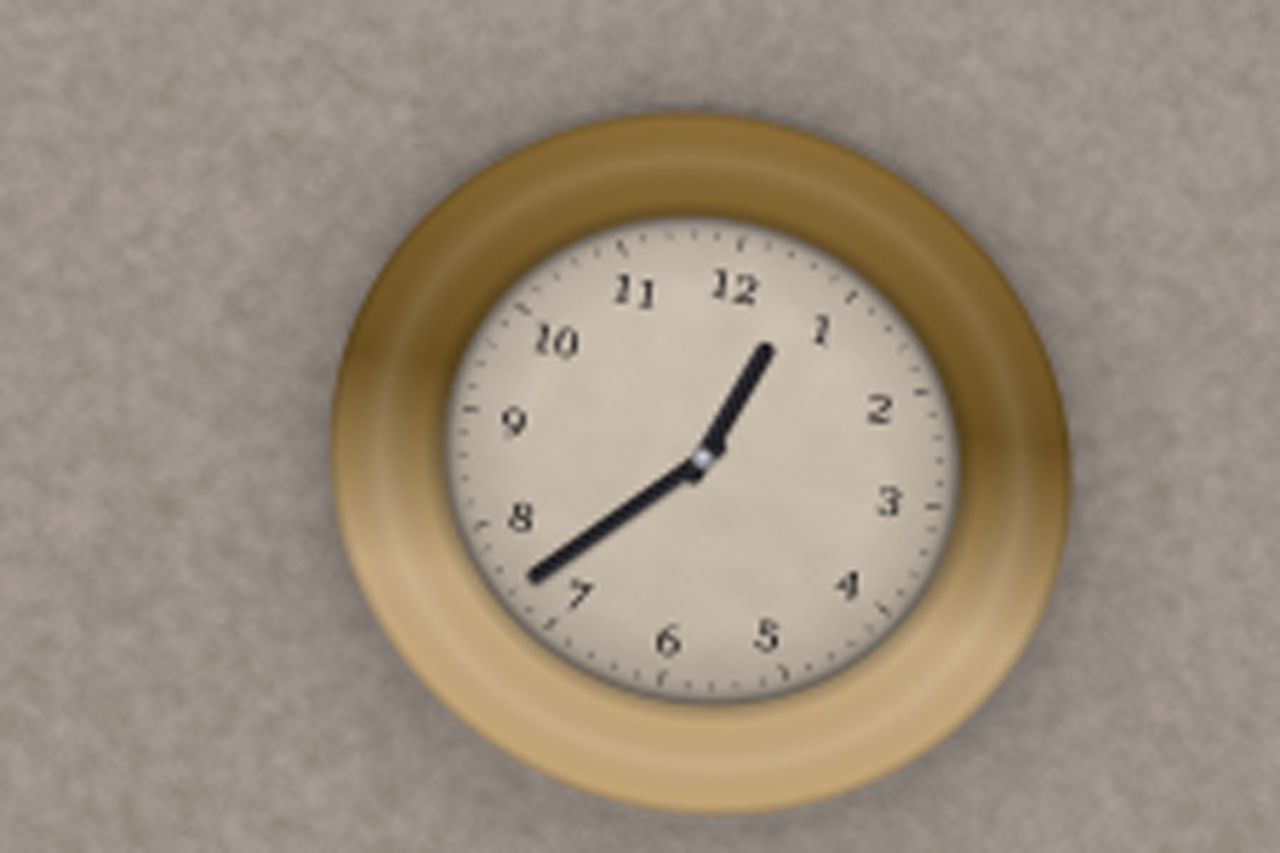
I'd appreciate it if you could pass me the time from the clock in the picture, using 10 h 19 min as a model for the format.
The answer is 12 h 37 min
